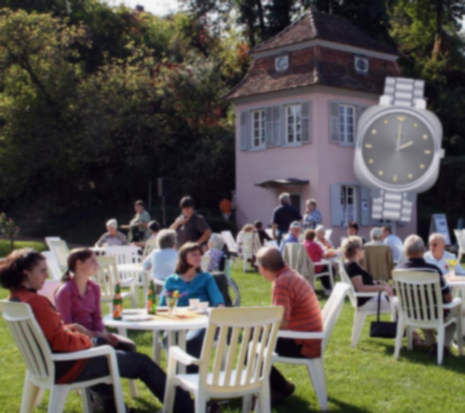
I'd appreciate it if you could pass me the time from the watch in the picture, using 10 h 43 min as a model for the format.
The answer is 2 h 00 min
